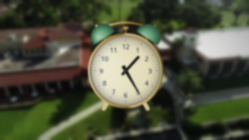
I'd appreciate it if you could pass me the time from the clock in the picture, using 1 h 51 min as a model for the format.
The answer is 1 h 25 min
